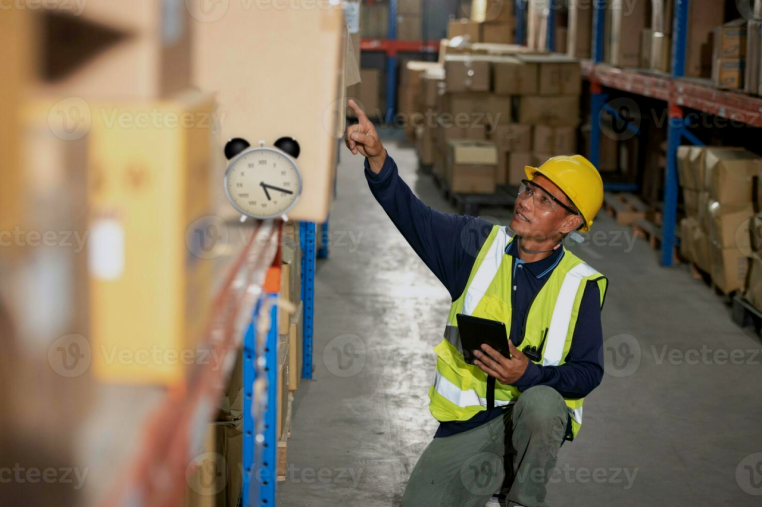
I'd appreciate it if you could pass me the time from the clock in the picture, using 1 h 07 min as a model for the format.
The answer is 5 h 18 min
